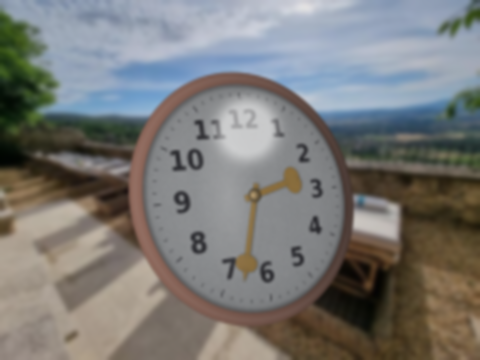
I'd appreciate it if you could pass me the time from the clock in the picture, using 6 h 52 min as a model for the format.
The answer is 2 h 33 min
